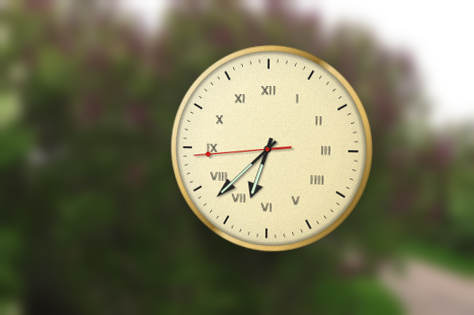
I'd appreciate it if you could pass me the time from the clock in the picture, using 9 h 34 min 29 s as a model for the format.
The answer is 6 h 37 min 44 s
